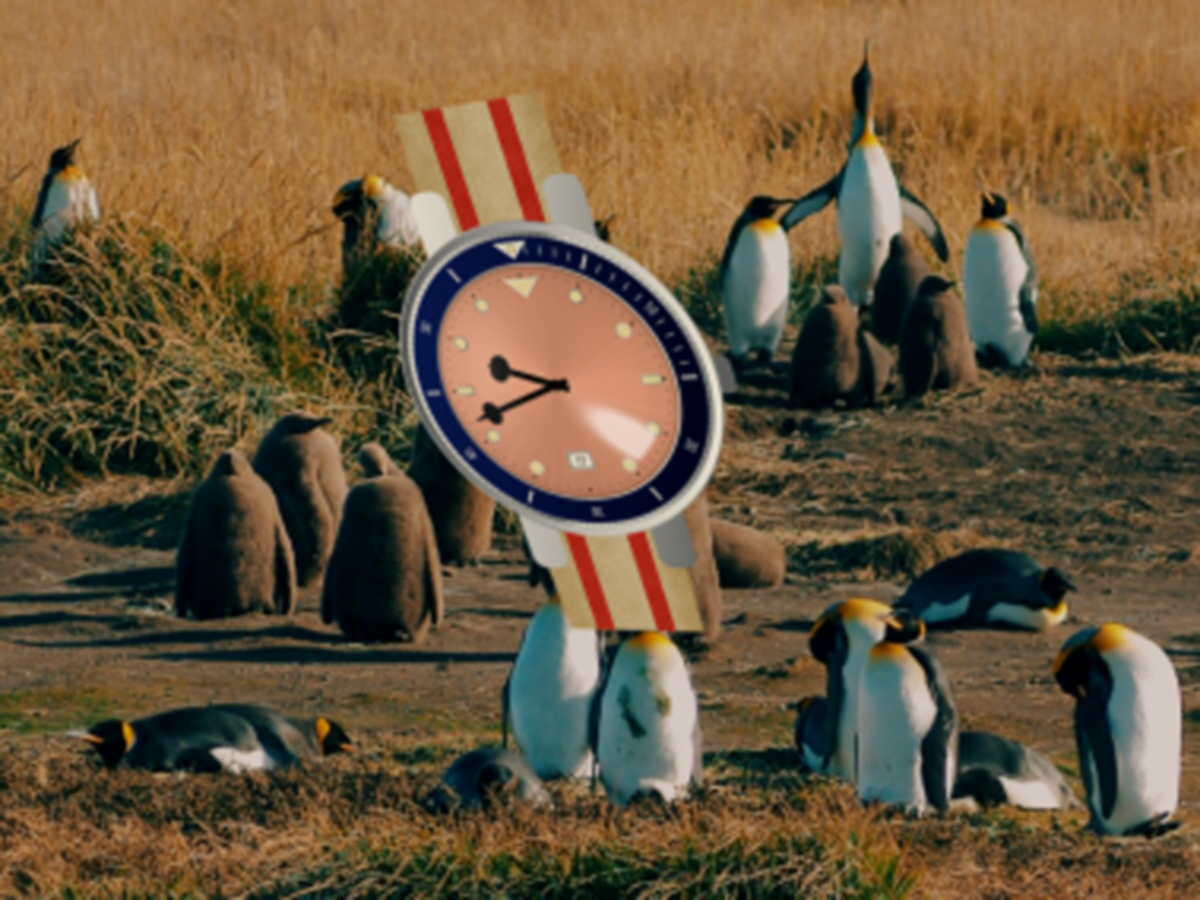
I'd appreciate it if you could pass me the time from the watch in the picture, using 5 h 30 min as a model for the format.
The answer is 9 h 42 min
